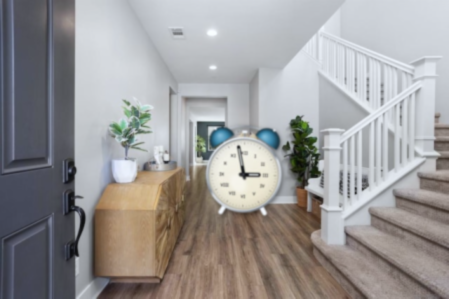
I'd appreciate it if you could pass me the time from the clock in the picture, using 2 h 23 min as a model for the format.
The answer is 2 h 58 min
